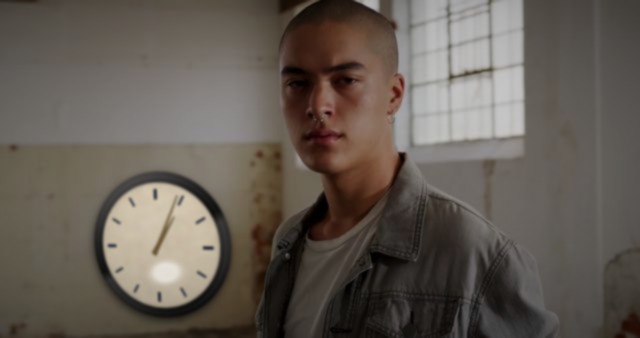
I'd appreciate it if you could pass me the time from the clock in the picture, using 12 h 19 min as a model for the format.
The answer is 1 h 04 min
